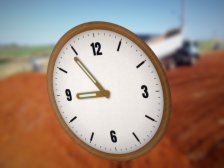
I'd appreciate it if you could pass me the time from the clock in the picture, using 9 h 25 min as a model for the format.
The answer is 8 h 54 min
